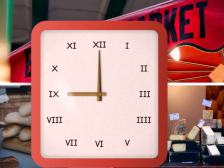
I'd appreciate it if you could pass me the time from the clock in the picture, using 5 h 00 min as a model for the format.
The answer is 9 h 00 min
